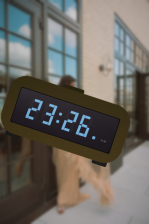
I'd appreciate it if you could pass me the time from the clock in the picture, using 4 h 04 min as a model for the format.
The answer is 23 h 26 min
